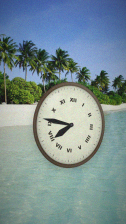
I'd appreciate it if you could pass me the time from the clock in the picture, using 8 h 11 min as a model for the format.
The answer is 7 h 46 min
